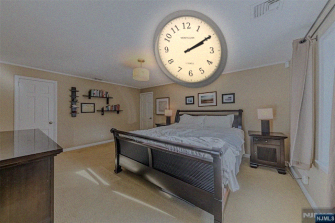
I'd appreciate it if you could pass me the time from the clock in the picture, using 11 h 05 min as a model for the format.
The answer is 2 h 10 min
